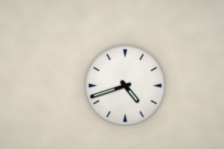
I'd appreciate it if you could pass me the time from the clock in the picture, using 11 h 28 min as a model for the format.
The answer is 4 h 42 min
